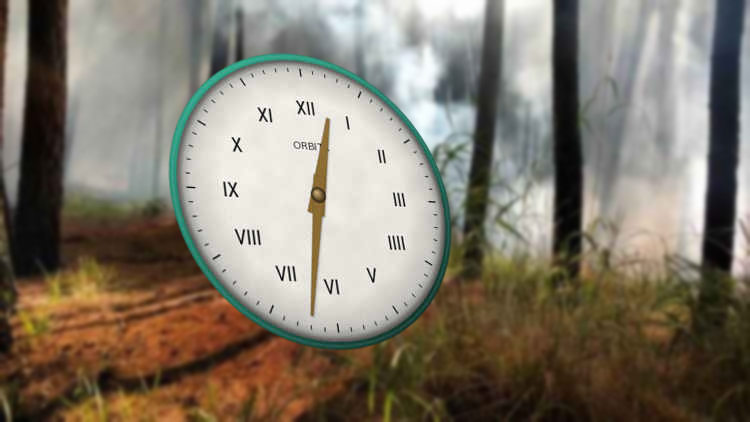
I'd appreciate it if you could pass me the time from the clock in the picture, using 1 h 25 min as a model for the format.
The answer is 12 h 32 min
